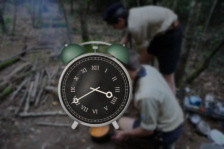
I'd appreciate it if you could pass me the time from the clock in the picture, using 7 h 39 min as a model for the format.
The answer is 3 h 40 min
